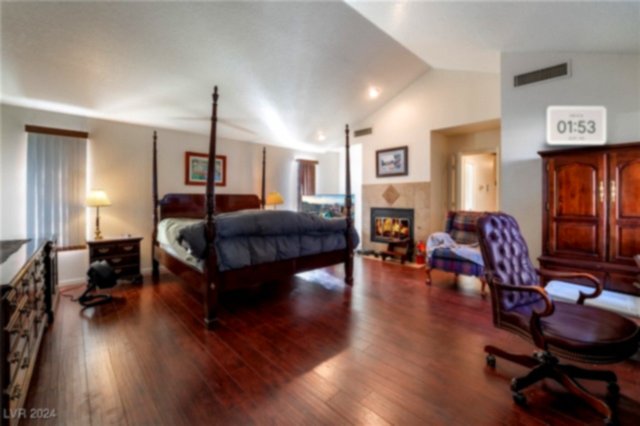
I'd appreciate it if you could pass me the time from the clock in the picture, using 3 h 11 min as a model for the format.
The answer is 1 h 53 min
